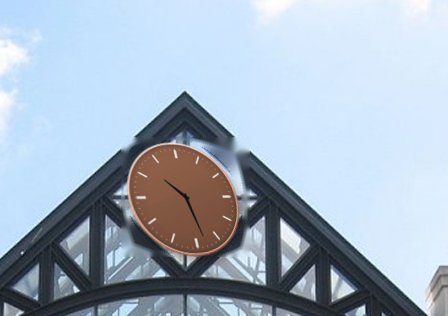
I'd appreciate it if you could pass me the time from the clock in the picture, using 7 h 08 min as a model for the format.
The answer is 10 h 28 min
